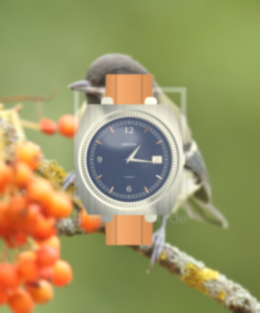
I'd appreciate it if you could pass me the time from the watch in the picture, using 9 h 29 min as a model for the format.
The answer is 1 h 16 min
